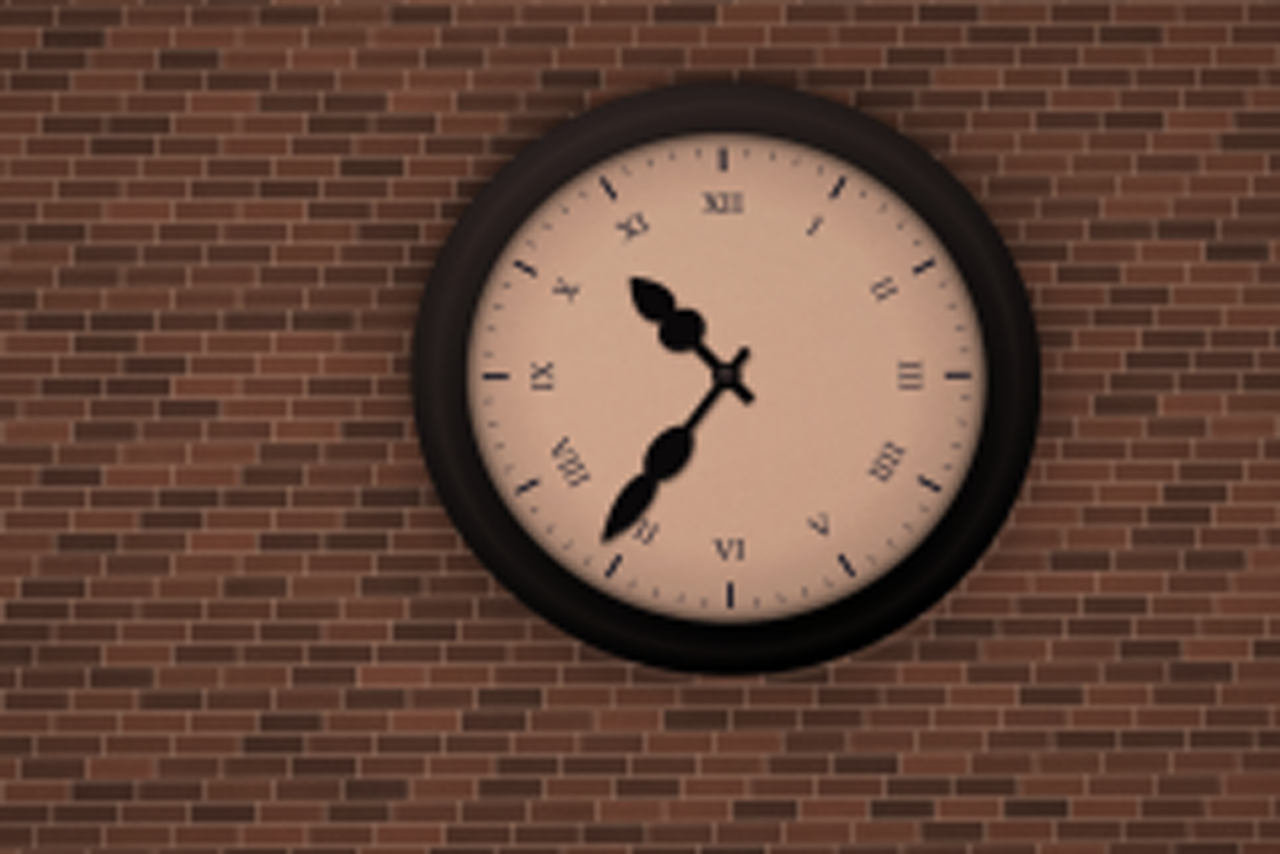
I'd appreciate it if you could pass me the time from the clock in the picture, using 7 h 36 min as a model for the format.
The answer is 10 h 36 min
